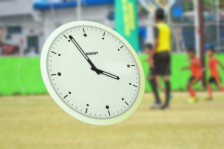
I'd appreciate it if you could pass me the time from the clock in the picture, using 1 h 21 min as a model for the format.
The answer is 3 h 56 min
